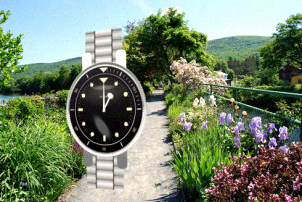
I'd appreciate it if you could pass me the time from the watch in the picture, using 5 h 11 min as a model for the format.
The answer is 1 h 00 min
